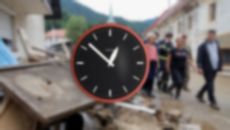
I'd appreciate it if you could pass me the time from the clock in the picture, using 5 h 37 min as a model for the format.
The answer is 12 h 52 min
